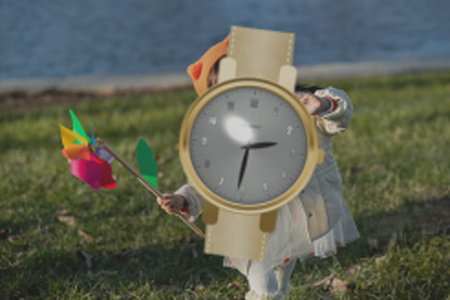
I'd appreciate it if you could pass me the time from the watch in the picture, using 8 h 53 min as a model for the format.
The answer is 2 h 31 min
